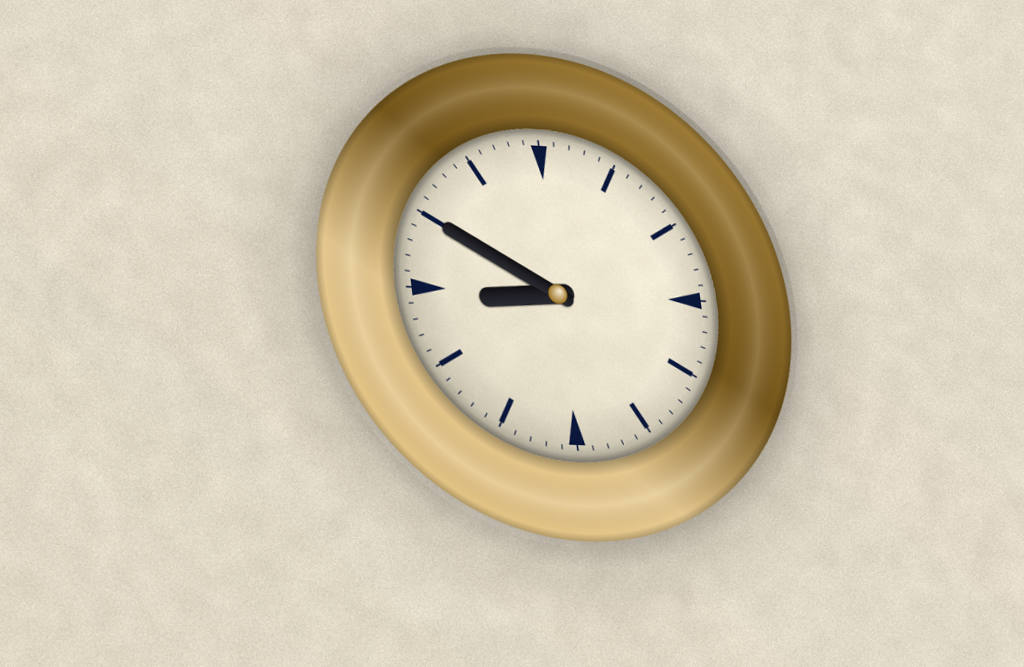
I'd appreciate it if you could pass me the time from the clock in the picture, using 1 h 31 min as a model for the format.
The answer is 8 h 50 min
